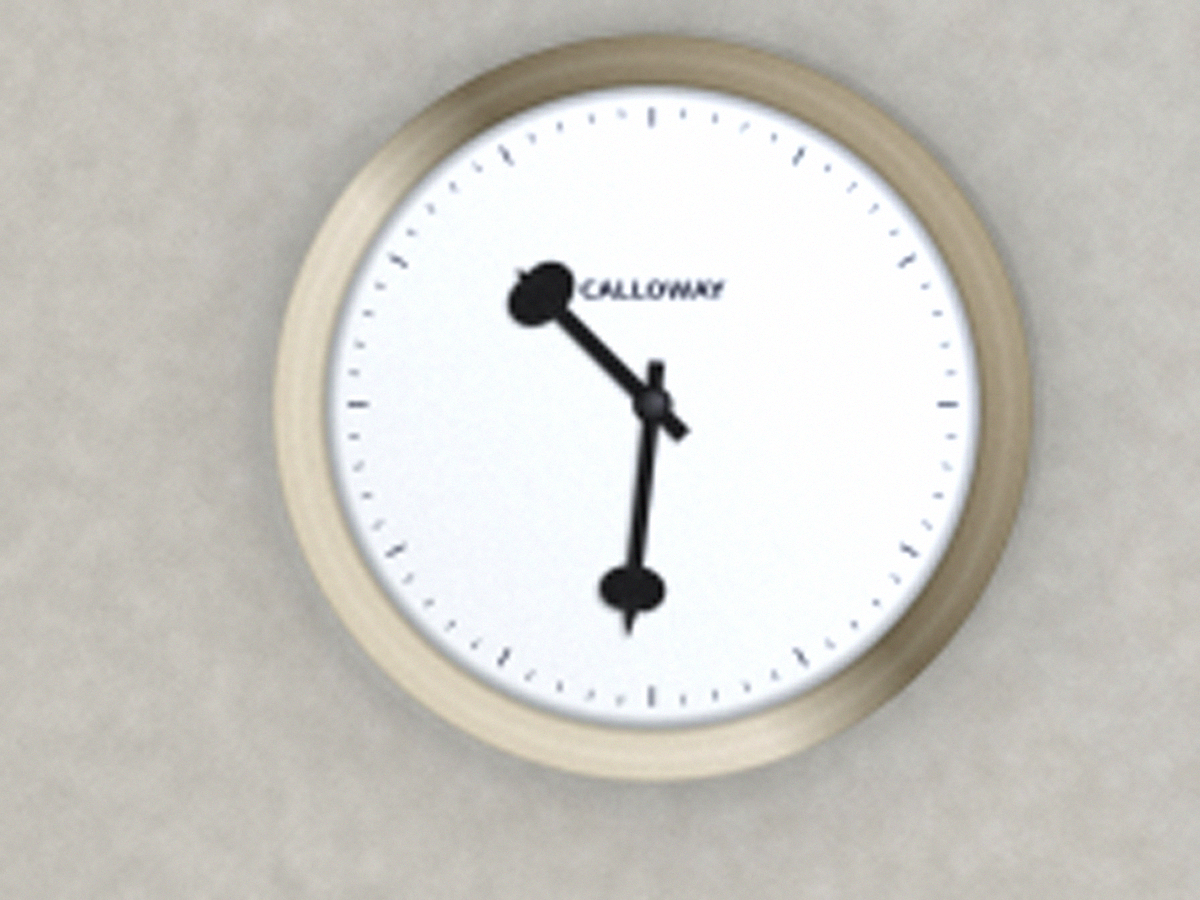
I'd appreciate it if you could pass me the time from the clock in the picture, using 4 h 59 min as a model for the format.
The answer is 10 h 31 min
